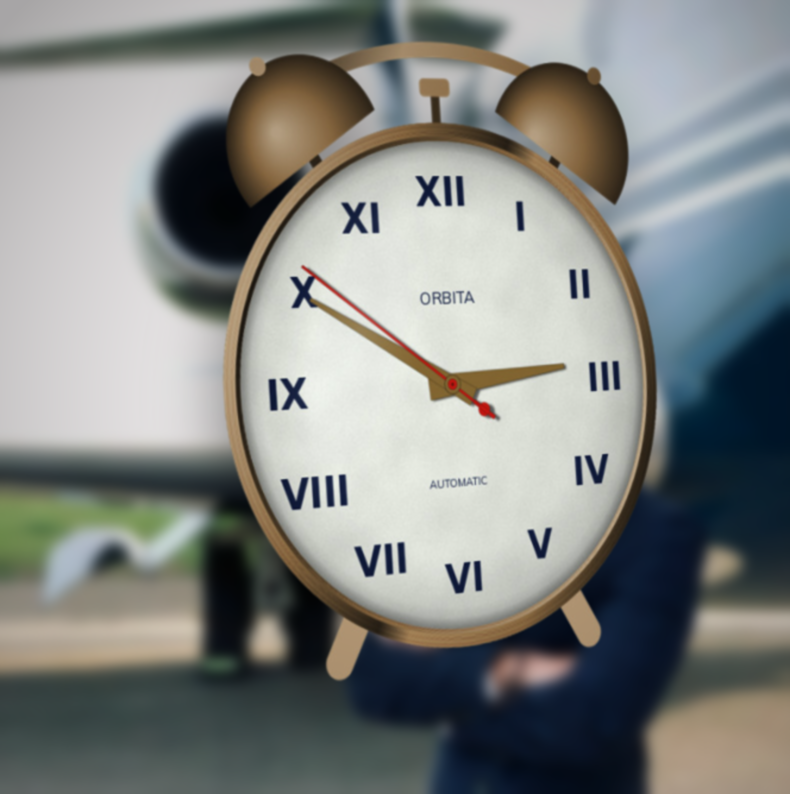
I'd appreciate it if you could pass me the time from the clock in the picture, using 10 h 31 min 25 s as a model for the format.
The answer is 2 h 49 min 51 s
